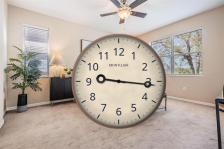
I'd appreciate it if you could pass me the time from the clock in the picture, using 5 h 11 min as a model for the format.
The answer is 9 h 16 min
